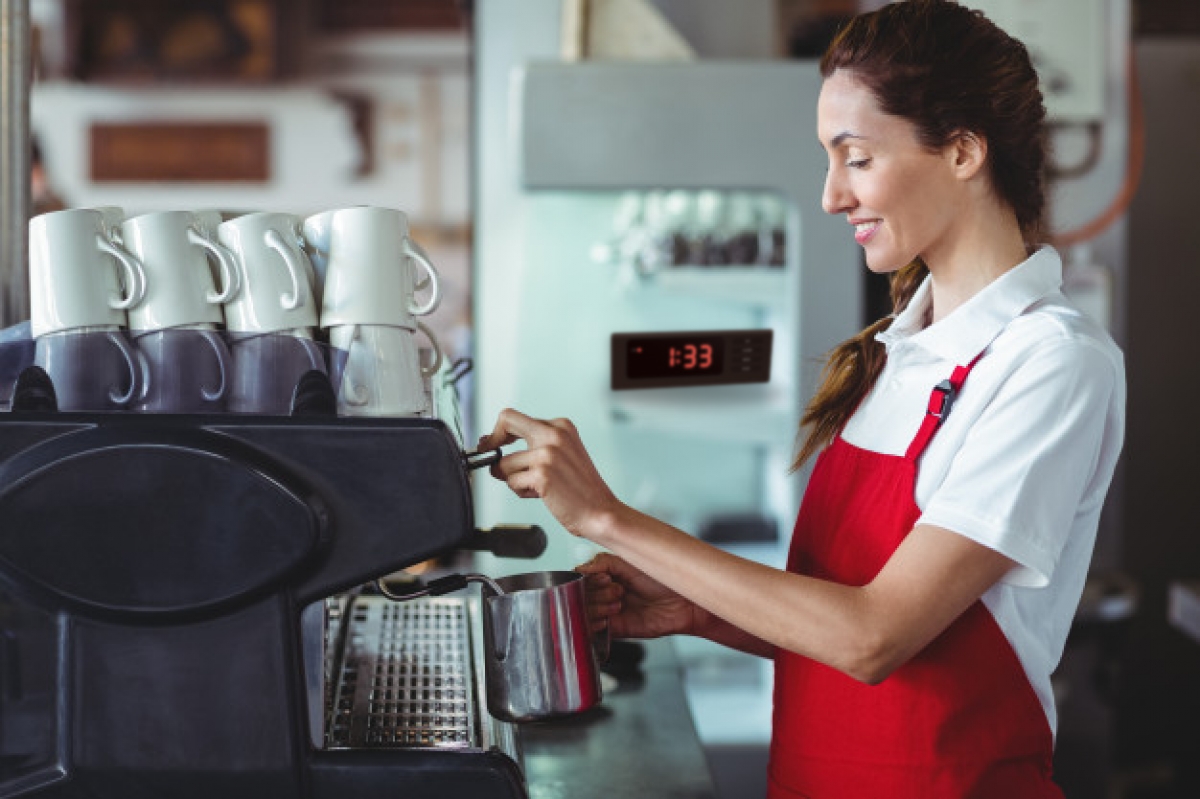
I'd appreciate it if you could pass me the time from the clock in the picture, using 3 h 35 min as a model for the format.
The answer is 1 h 33 min
